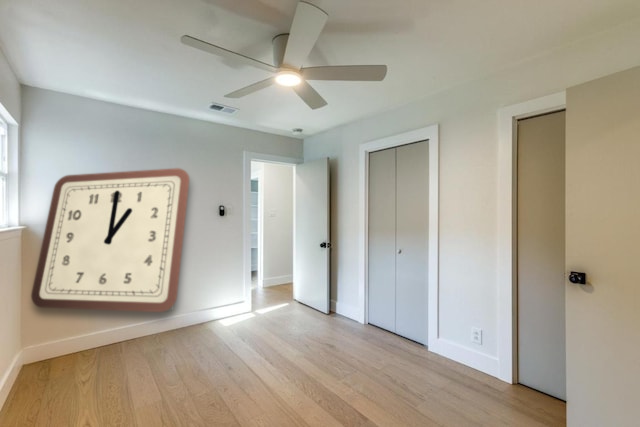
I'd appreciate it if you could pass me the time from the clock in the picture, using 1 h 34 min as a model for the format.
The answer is 1 h 00 min
